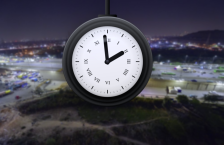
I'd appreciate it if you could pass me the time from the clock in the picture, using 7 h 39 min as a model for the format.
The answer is 1 h 59 min
